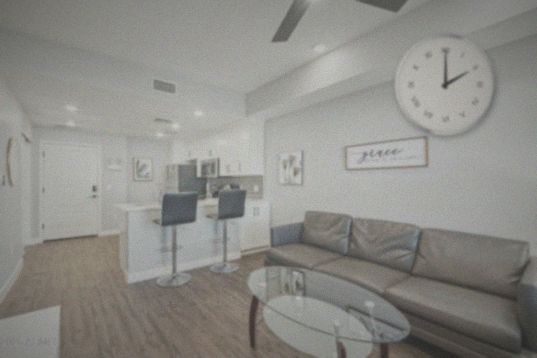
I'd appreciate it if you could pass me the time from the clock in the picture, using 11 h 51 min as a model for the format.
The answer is 2 h 00 min
